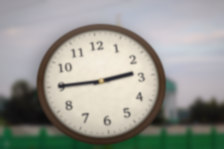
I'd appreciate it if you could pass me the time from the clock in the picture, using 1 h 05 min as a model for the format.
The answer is 2 h 45 min
